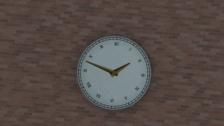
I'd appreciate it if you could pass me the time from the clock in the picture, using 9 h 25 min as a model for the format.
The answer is 1 h 48 min
